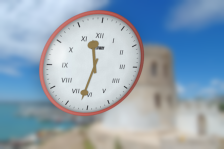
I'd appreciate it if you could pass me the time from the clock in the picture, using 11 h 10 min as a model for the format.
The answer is 11 h 32 min
